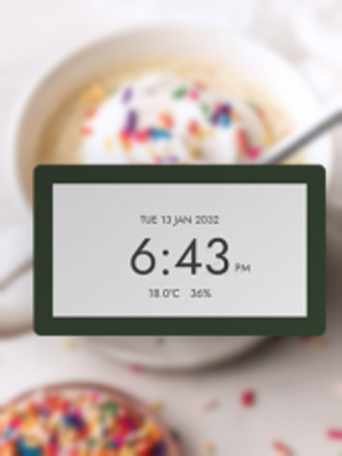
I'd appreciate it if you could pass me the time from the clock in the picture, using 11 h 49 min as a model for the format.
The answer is 6 h 43 min
